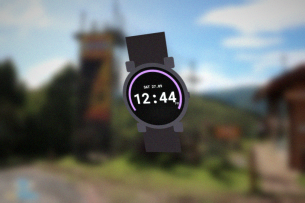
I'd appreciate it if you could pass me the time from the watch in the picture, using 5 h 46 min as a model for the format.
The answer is 12 h 44 min
